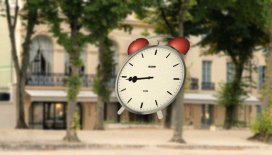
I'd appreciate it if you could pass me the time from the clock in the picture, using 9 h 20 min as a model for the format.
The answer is 8 h 44 min
